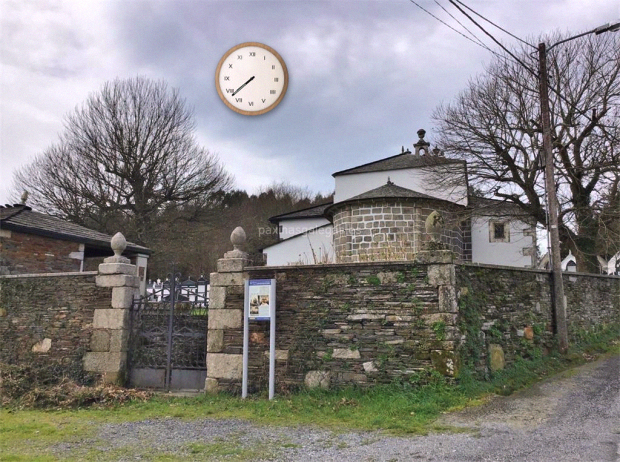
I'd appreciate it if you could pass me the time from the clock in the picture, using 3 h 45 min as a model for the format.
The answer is 7 h 38 min
